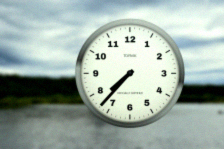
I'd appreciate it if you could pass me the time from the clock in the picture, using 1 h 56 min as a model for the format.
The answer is 7 h 37 min
